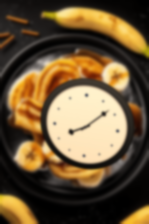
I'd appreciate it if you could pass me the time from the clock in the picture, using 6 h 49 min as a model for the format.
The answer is 8 h 08 min
